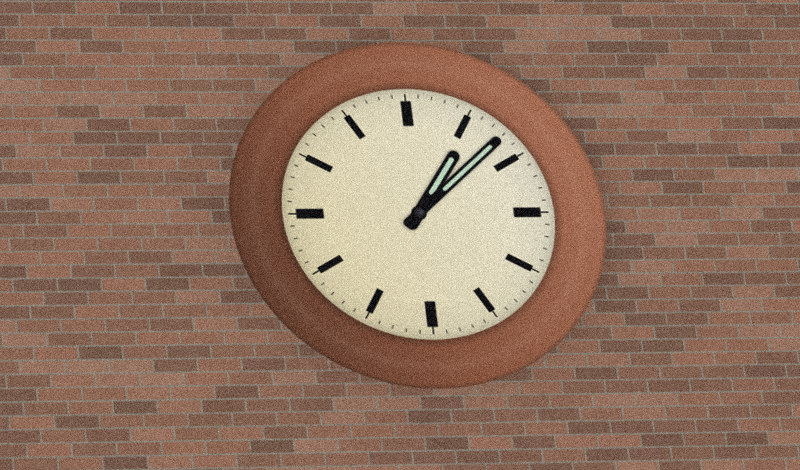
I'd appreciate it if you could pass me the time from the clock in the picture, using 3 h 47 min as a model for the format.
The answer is 1 h 08 min
